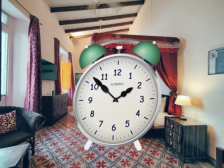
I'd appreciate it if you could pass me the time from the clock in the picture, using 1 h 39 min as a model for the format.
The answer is 1 h 52 min
